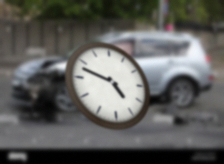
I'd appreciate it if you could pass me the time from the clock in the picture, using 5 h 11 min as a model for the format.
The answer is 4 h 48 min
